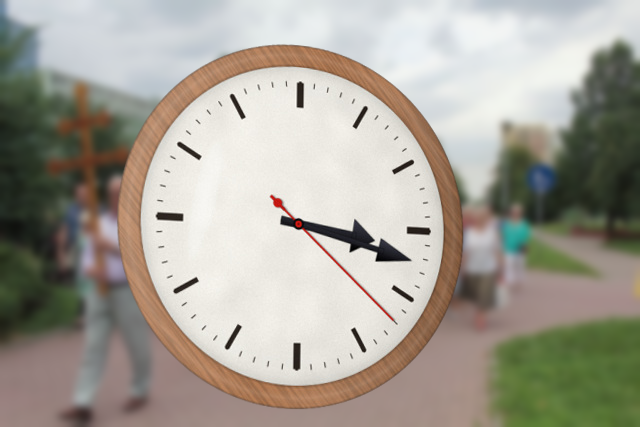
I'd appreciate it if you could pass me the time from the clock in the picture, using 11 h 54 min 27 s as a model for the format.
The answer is 3 h 17 min 22 s
